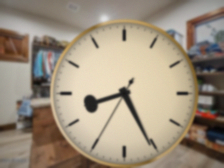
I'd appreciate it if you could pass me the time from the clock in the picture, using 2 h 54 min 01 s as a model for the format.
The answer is 8 h 25 min 35 s
